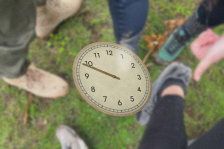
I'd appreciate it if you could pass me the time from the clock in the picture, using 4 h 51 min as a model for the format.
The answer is 9 h 49 min
